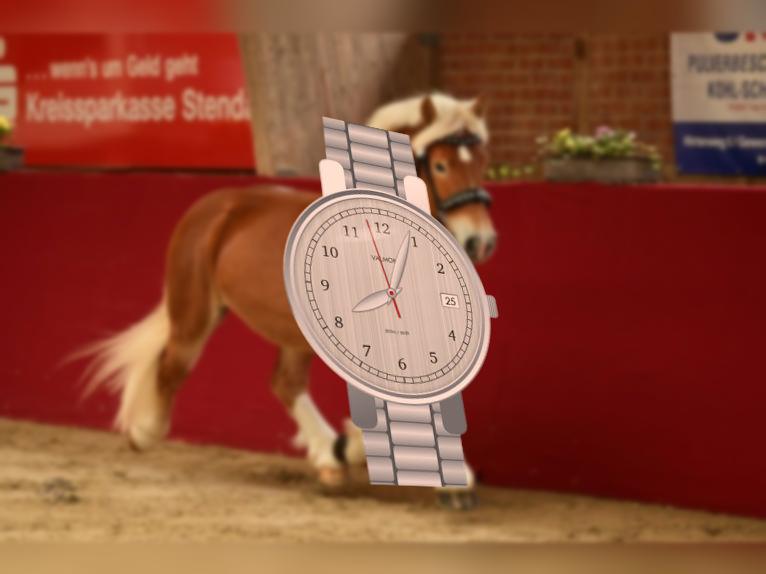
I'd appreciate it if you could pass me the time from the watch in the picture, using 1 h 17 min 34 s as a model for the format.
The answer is 8 h 03 min 58 s
